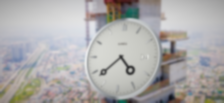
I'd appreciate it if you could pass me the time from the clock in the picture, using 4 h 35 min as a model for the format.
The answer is 4 h 38 min
